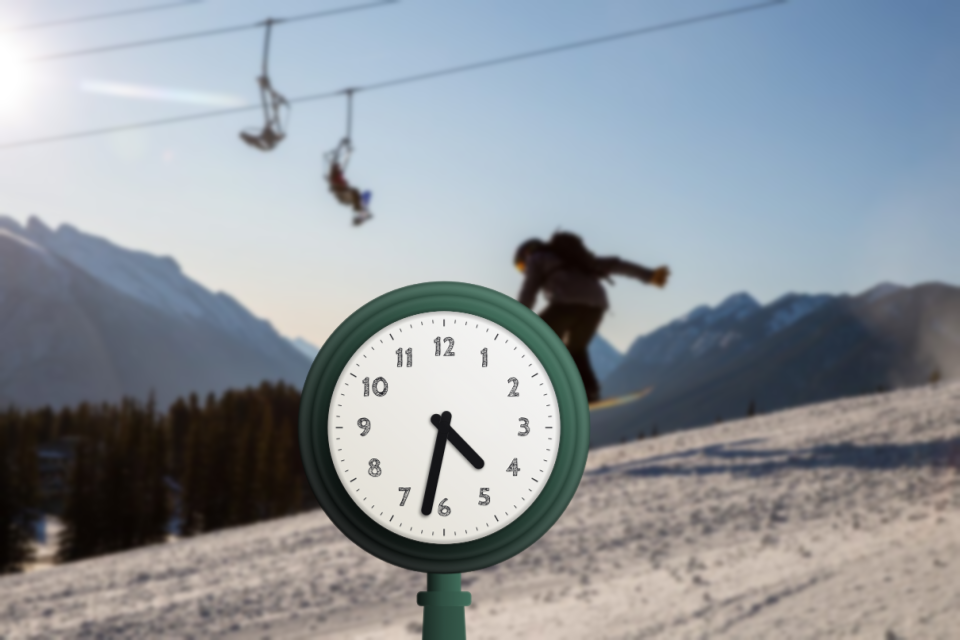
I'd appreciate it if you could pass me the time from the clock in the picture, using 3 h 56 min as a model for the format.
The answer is 4 h 32 min
